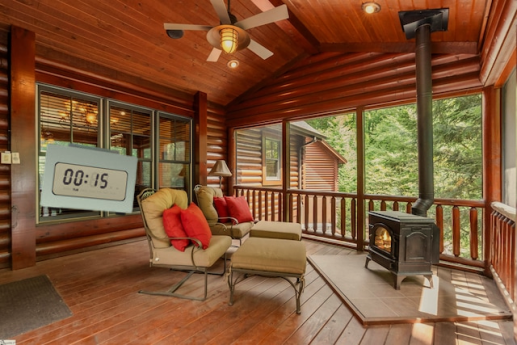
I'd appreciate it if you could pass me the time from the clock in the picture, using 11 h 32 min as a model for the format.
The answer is 0 h 15 min
